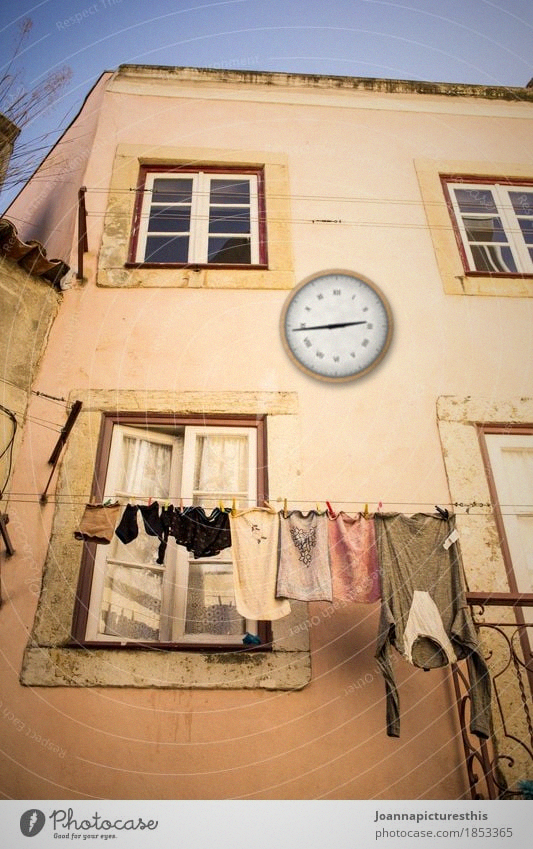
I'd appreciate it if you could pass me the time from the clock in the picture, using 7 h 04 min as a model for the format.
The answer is 2 h 44 min
